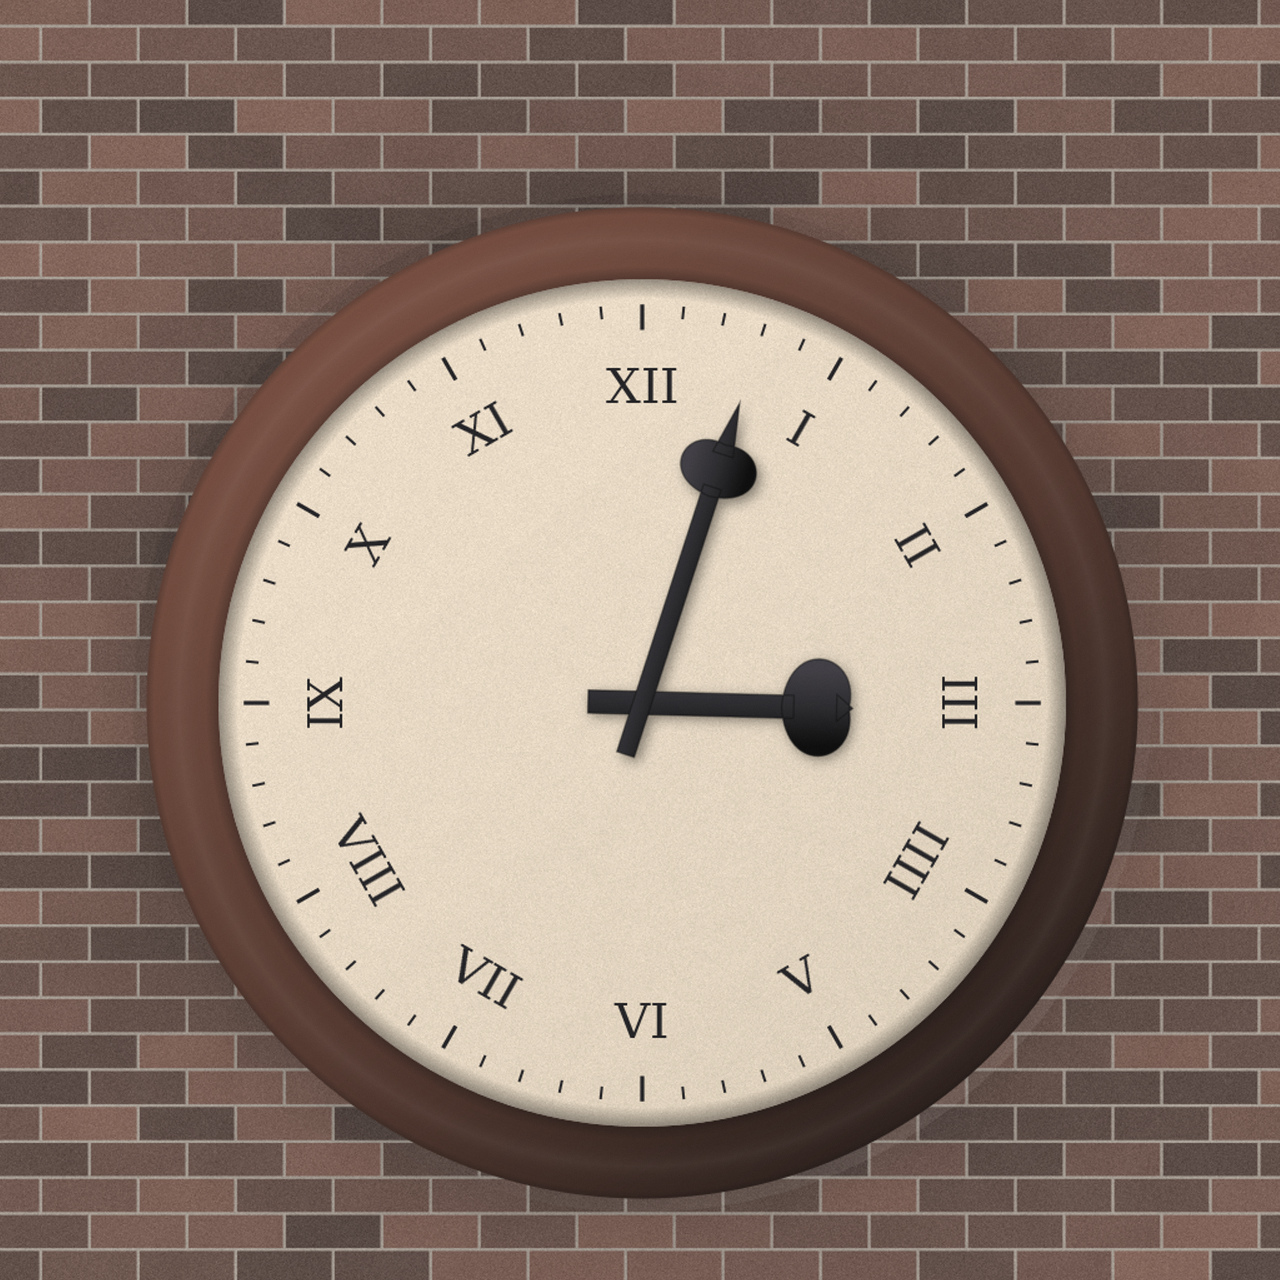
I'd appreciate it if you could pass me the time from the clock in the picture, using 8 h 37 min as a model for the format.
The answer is 3 h 03 min
